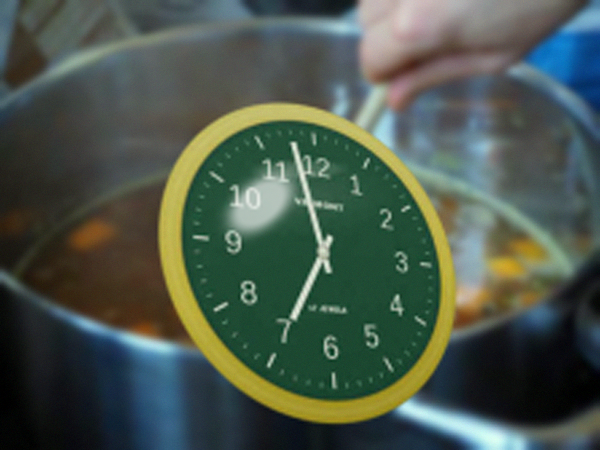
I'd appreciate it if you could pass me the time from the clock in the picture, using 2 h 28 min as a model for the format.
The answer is 6 h 58 min
